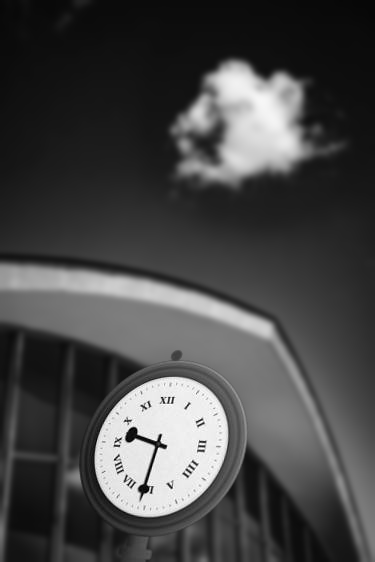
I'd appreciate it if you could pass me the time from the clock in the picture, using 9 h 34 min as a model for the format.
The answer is 9 h 31 min
